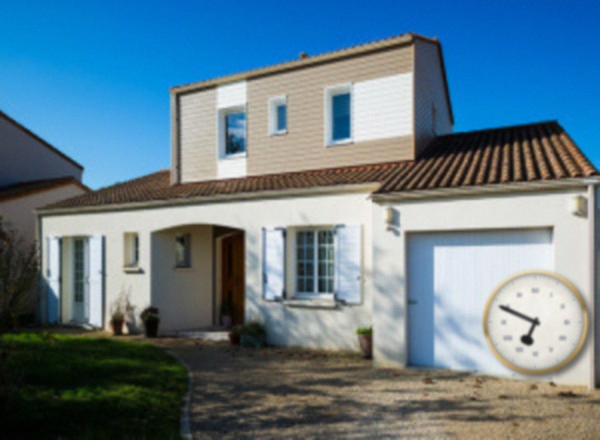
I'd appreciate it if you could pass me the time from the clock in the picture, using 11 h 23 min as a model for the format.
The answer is 6 h 49 min
